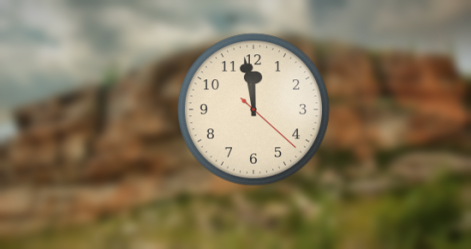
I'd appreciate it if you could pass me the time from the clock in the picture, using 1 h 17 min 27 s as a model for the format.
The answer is 11 h 58 min 22 s
